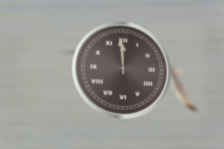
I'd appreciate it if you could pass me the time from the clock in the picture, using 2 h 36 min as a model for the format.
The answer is 11 h 59 min
